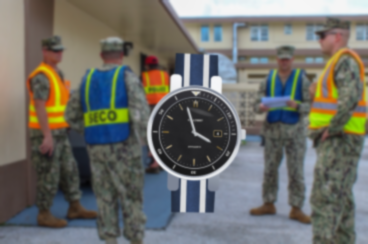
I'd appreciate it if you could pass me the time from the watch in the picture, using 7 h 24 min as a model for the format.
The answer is 3 h 57 min
